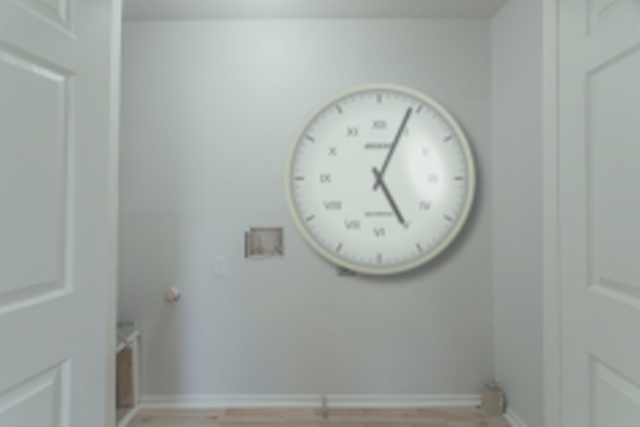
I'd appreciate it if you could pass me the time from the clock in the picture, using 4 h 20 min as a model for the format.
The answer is 5 h 04 min
